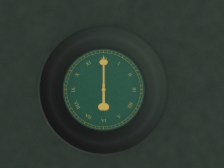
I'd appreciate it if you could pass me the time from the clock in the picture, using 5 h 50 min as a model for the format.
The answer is 6 h 00 min
